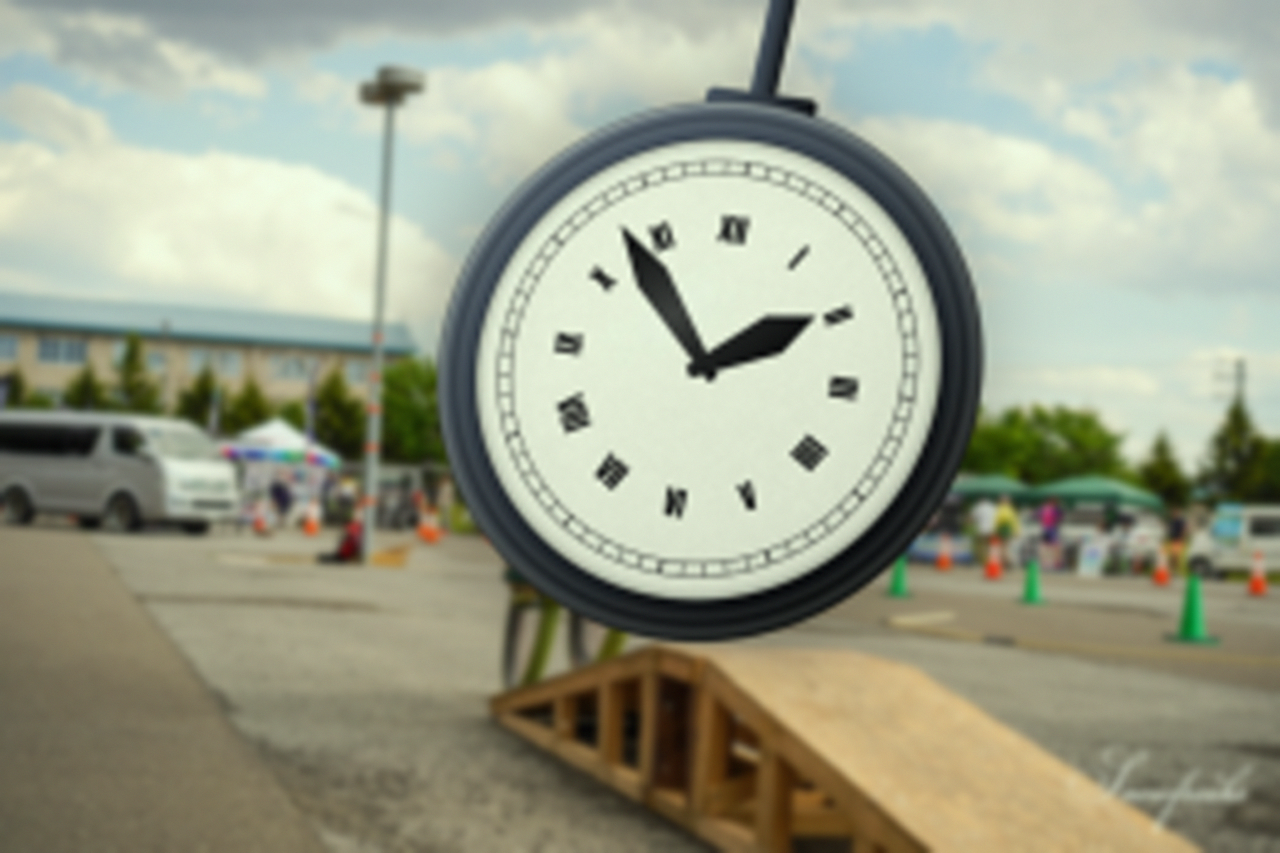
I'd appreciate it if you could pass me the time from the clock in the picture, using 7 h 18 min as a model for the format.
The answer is 1 h 53 min
